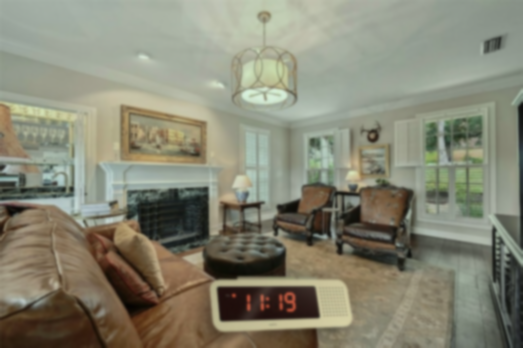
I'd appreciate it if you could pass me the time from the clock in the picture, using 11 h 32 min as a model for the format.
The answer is 11 h 19 min
